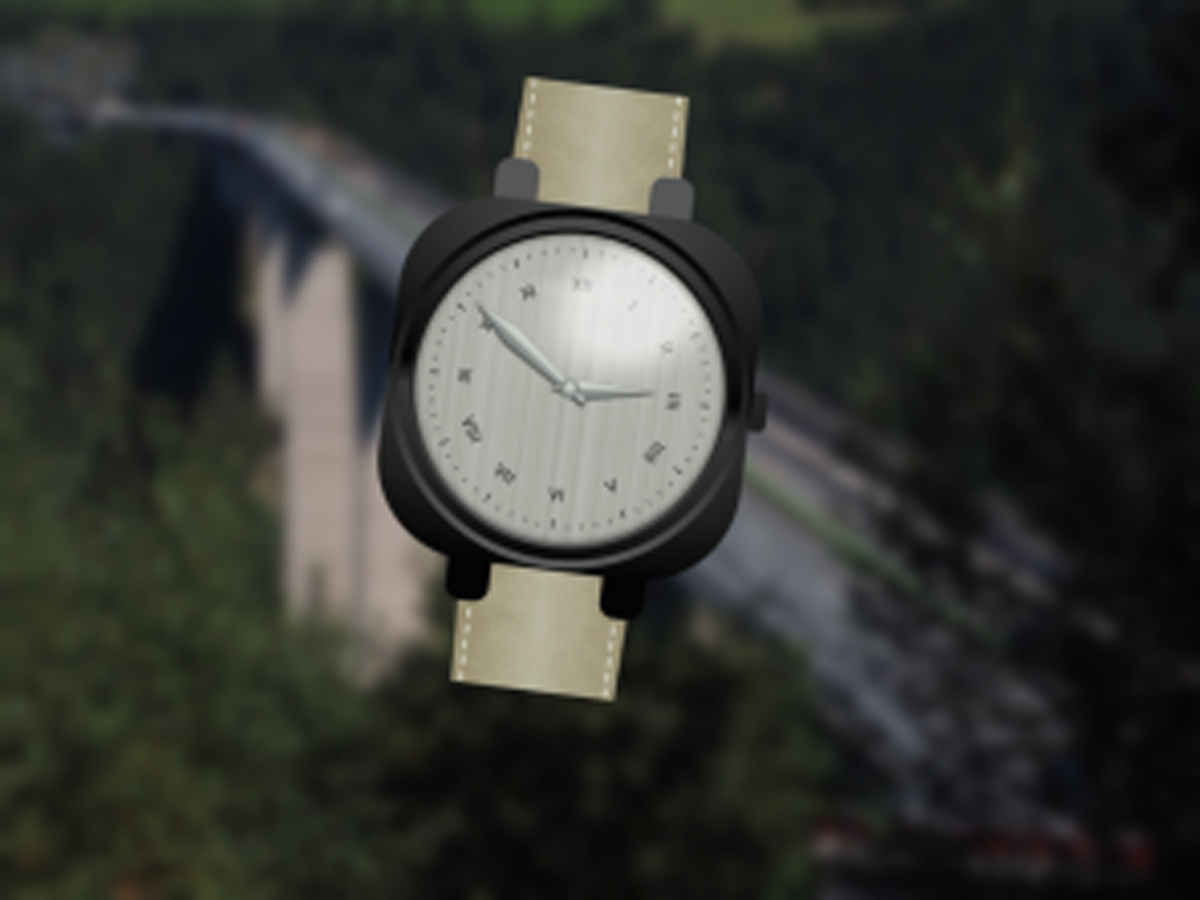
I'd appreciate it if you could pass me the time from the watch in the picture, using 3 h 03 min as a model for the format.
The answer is 2 h 51 min
